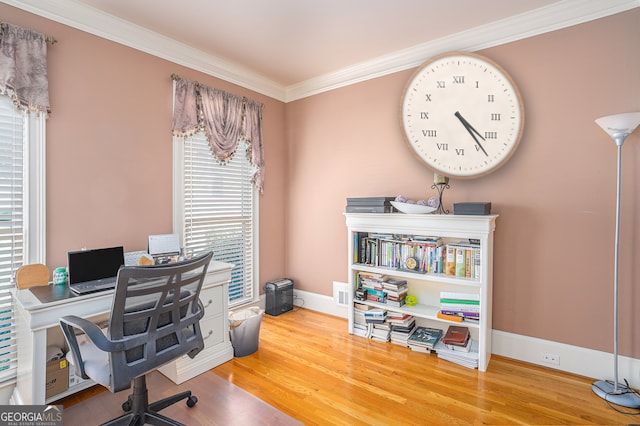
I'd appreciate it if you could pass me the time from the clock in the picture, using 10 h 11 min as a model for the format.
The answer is 4 h 24 min
